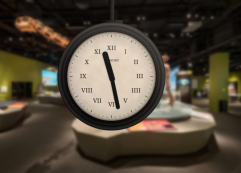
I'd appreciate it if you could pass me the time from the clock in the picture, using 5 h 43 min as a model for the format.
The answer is 11 h 28 min
